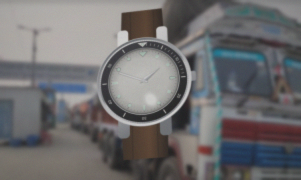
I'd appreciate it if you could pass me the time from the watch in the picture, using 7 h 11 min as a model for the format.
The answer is 1 h 49 min
